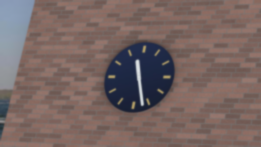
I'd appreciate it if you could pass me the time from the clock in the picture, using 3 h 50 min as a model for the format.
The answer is 11 h 27 min
